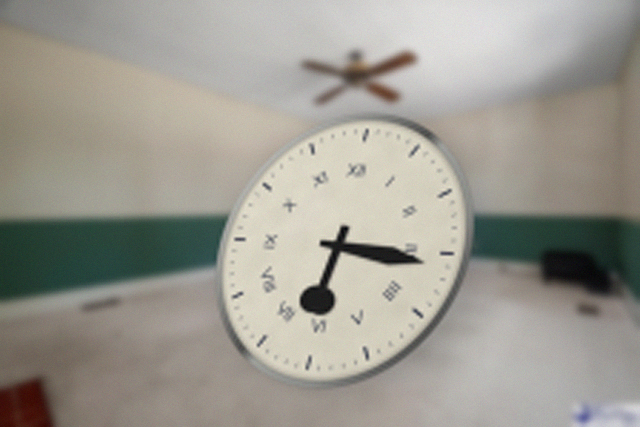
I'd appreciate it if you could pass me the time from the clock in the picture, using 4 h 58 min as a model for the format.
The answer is 6 h 16 min
